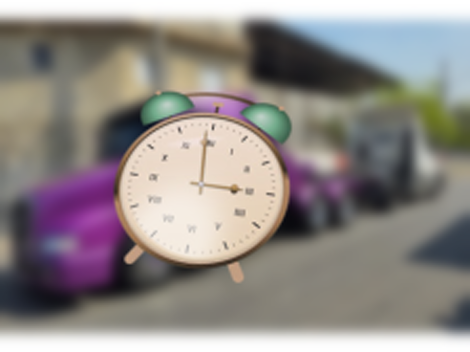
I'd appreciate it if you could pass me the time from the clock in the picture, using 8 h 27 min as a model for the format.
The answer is 2 h 59 min
